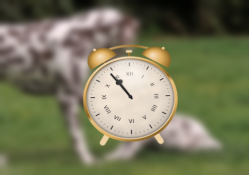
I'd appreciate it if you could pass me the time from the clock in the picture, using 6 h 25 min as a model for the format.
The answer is 10 h 54 min
